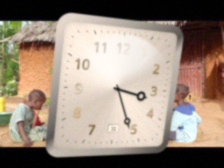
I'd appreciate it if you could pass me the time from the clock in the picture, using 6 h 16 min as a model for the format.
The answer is 3 h 26 min
